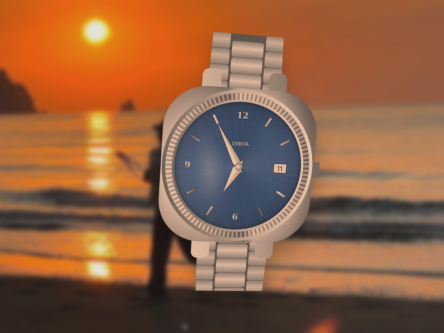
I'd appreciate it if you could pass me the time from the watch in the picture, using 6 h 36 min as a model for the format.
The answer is 6 h 55 min
